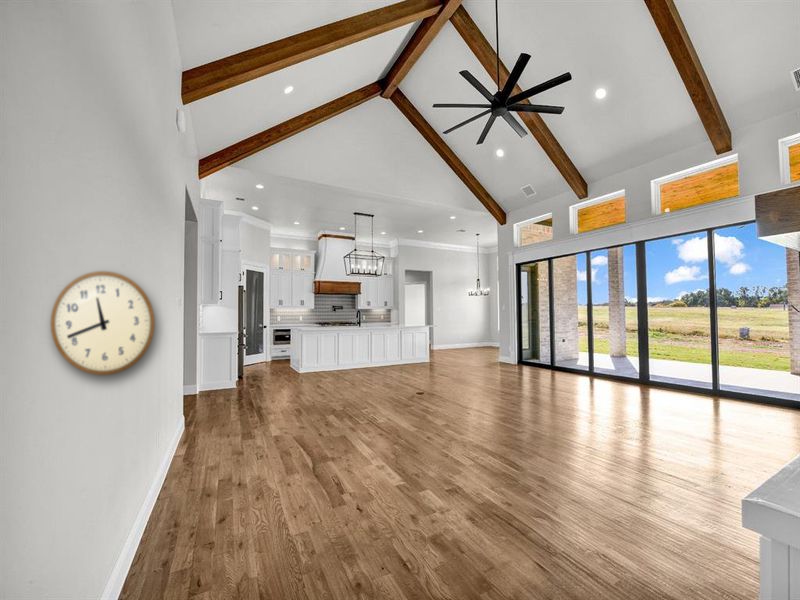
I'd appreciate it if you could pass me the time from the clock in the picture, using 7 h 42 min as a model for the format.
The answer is 11 h 42 min
